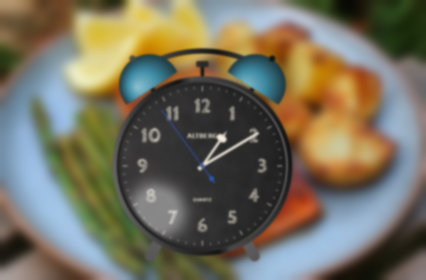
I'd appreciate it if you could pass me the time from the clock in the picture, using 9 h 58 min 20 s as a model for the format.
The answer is 1 h 09 min 54 s
